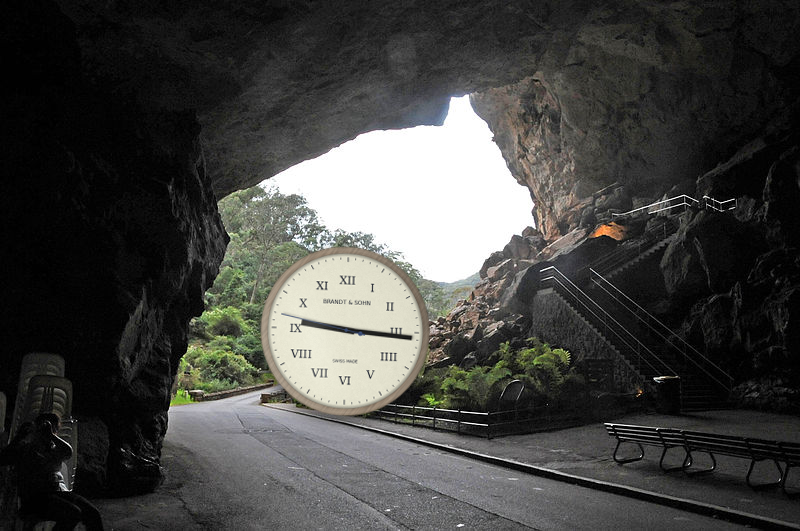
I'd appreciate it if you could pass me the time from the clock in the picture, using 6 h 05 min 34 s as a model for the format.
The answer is 9 h 15 min 47 s
